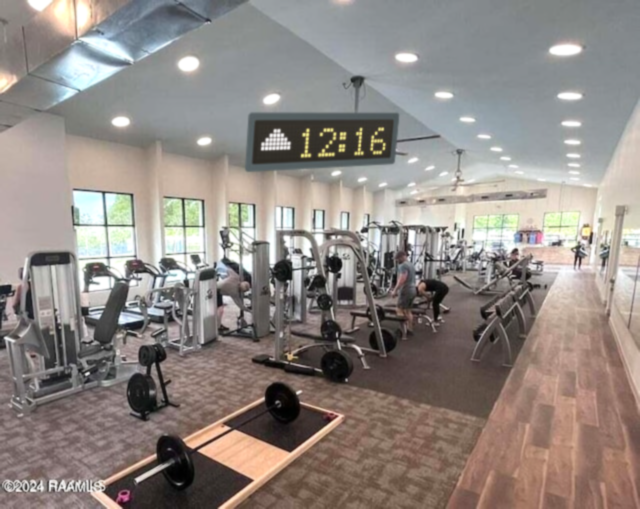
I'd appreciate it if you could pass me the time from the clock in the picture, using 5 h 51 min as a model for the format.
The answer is 12 h 16 min
